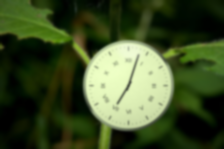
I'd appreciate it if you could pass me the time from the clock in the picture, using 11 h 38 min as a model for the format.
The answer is 7 h 03 min
